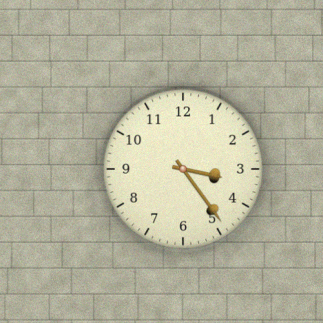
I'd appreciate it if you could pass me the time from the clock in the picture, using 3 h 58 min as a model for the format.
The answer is 3 h 24 min
